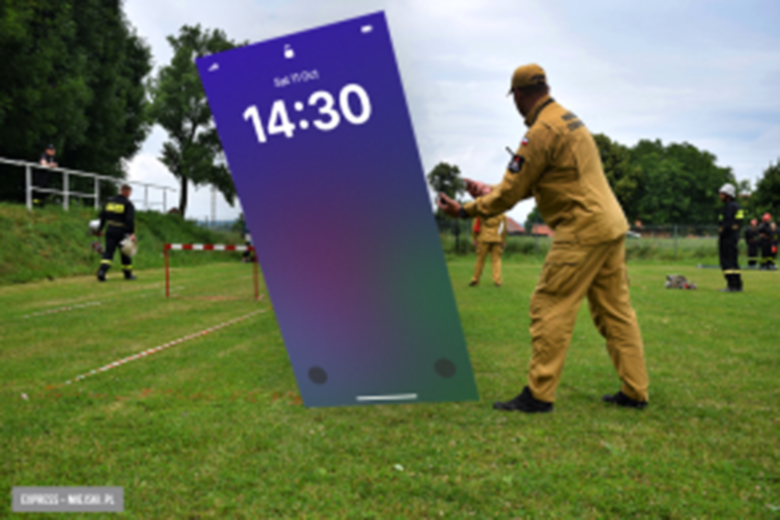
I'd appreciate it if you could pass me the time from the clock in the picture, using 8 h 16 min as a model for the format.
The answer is 14 h 30 min
